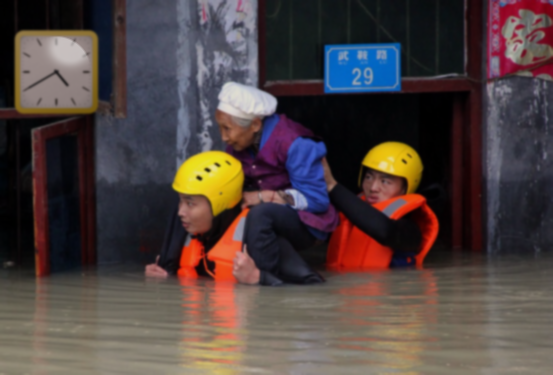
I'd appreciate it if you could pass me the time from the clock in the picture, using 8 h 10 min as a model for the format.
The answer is 4 h 40 min
